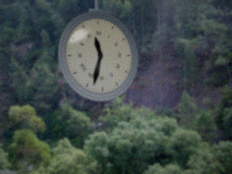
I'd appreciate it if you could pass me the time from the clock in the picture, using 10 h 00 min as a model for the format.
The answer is 11 h 33 min
